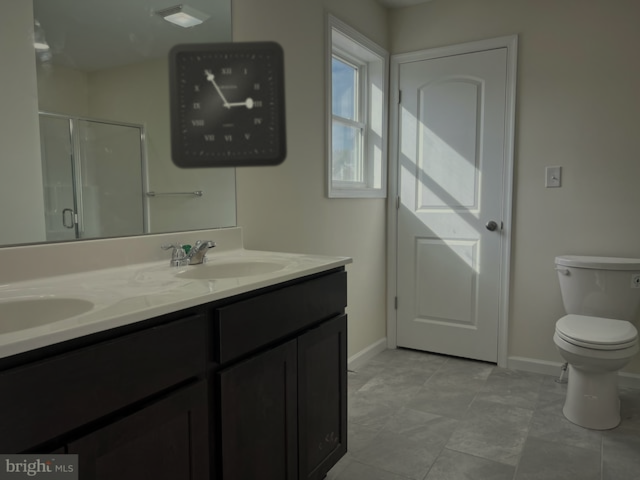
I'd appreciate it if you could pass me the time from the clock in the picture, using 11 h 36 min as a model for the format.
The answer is 2 h 55 min
